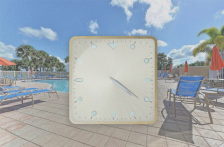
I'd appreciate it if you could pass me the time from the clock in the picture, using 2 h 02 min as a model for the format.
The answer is 4 h 21 min
